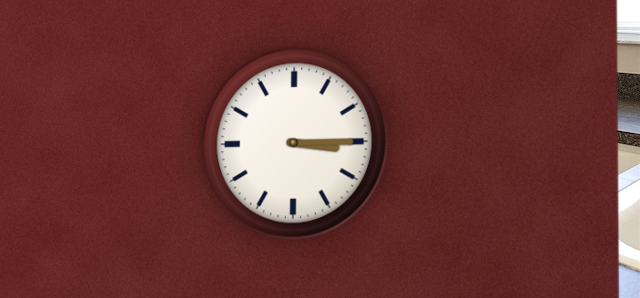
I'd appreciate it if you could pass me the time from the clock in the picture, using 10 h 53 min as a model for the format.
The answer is 3 h 15 min
